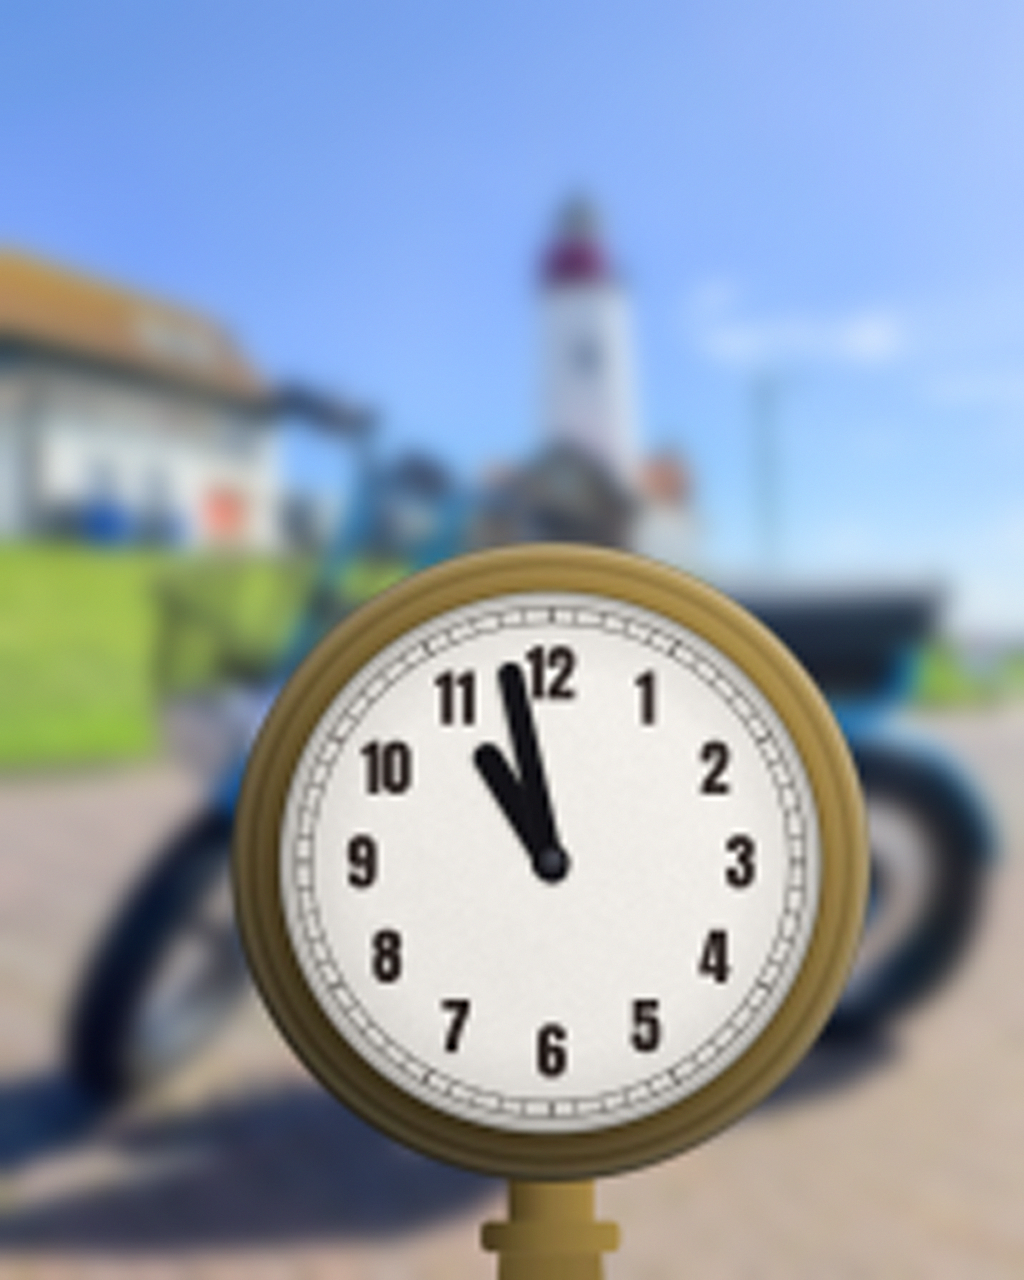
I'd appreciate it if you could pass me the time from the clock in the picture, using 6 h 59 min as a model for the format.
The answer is 10 h 58 min
